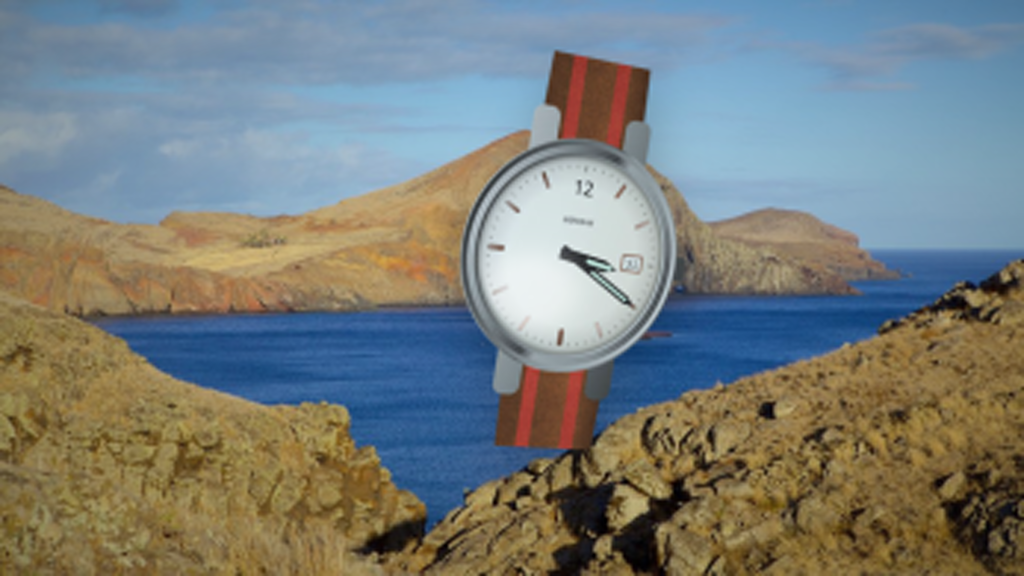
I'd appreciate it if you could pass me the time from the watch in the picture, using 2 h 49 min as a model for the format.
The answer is 3 h 20 min
